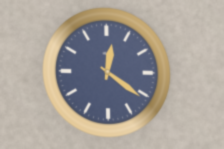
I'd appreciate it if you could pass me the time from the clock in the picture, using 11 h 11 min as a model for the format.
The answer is 12 h 21 min
